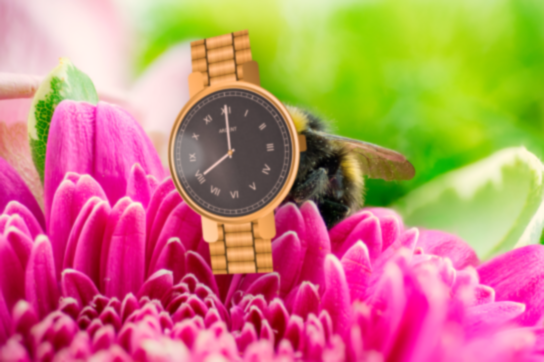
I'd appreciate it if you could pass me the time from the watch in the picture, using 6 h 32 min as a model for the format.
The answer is 8 h 00 min
